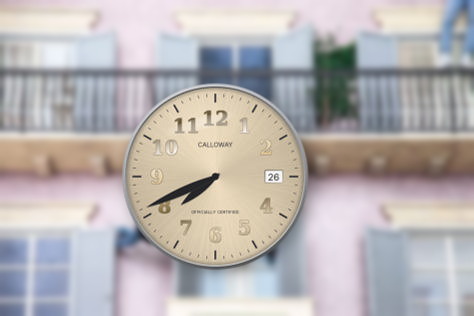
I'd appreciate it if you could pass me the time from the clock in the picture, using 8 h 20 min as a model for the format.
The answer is 7 h 41 min
